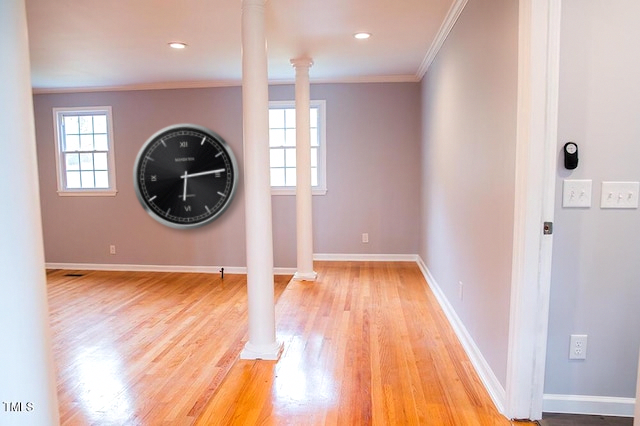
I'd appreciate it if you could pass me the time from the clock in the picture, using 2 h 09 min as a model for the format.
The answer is 6 h 14 min
